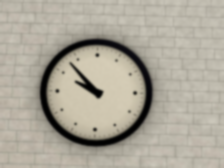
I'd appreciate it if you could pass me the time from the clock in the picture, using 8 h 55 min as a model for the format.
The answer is 9 h 53 min
